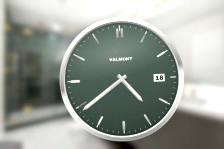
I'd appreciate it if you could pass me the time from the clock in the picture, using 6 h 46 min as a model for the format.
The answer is 4 h 39 min
